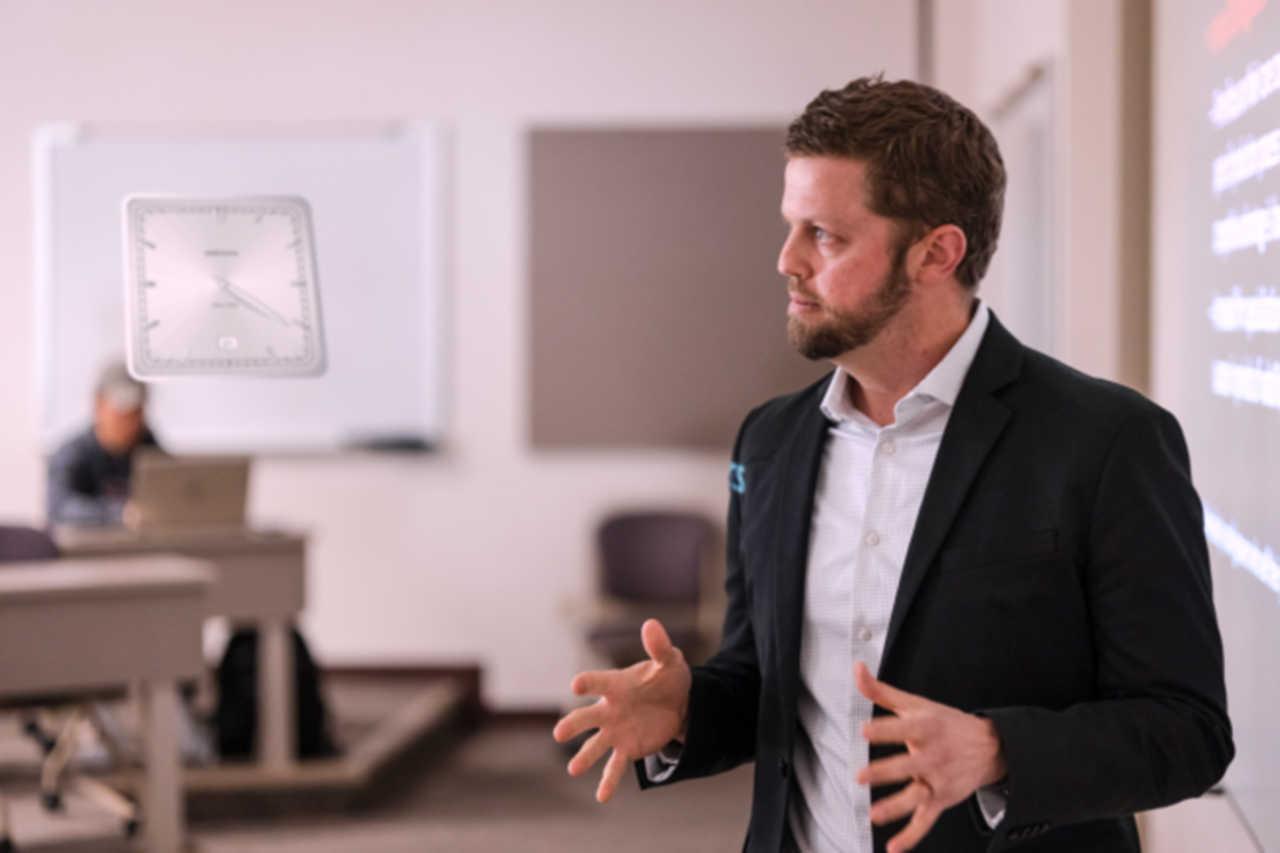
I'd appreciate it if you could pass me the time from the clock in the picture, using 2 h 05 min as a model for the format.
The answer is 4 h 21 min
